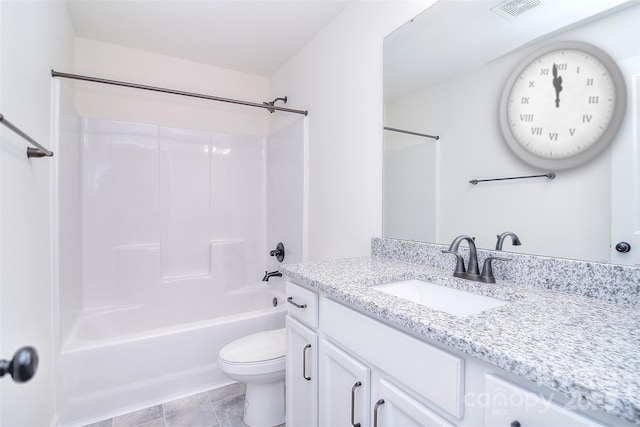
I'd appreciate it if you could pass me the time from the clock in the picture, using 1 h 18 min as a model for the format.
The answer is 11 h 58 min
